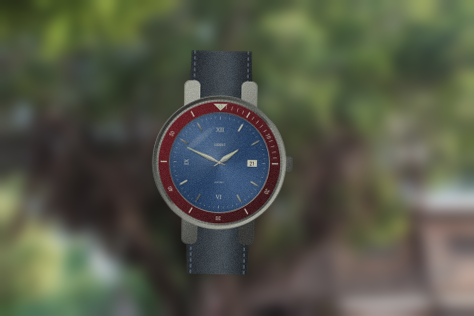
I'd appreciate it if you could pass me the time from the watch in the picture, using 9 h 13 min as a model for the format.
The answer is 1 h 49 min
